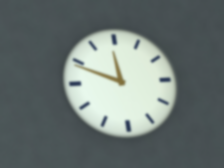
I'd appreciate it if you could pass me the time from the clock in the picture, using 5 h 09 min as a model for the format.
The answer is 11 h 49 min
